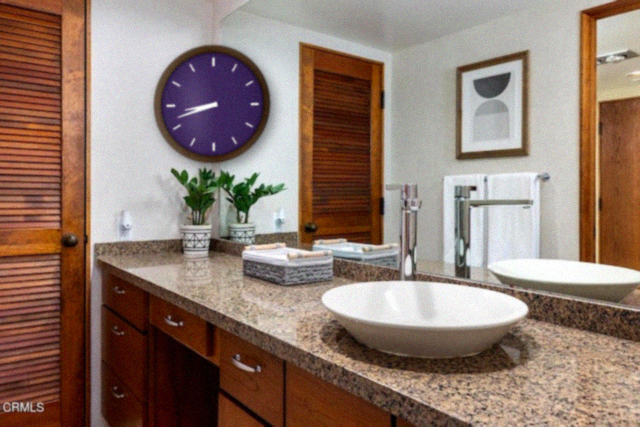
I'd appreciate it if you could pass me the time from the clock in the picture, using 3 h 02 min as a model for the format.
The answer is 8 h 42 min
